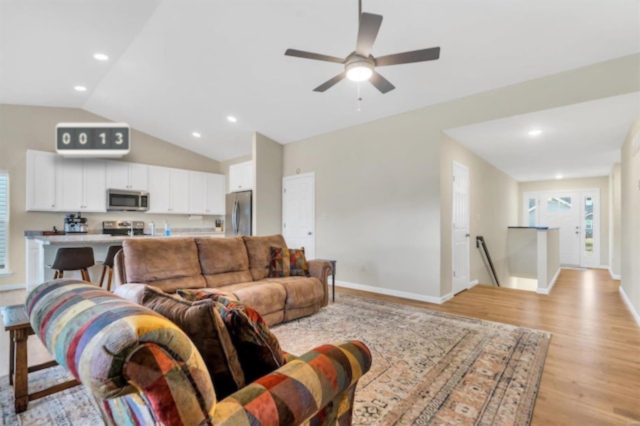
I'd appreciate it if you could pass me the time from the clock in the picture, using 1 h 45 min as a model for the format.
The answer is 0 h 13 min
